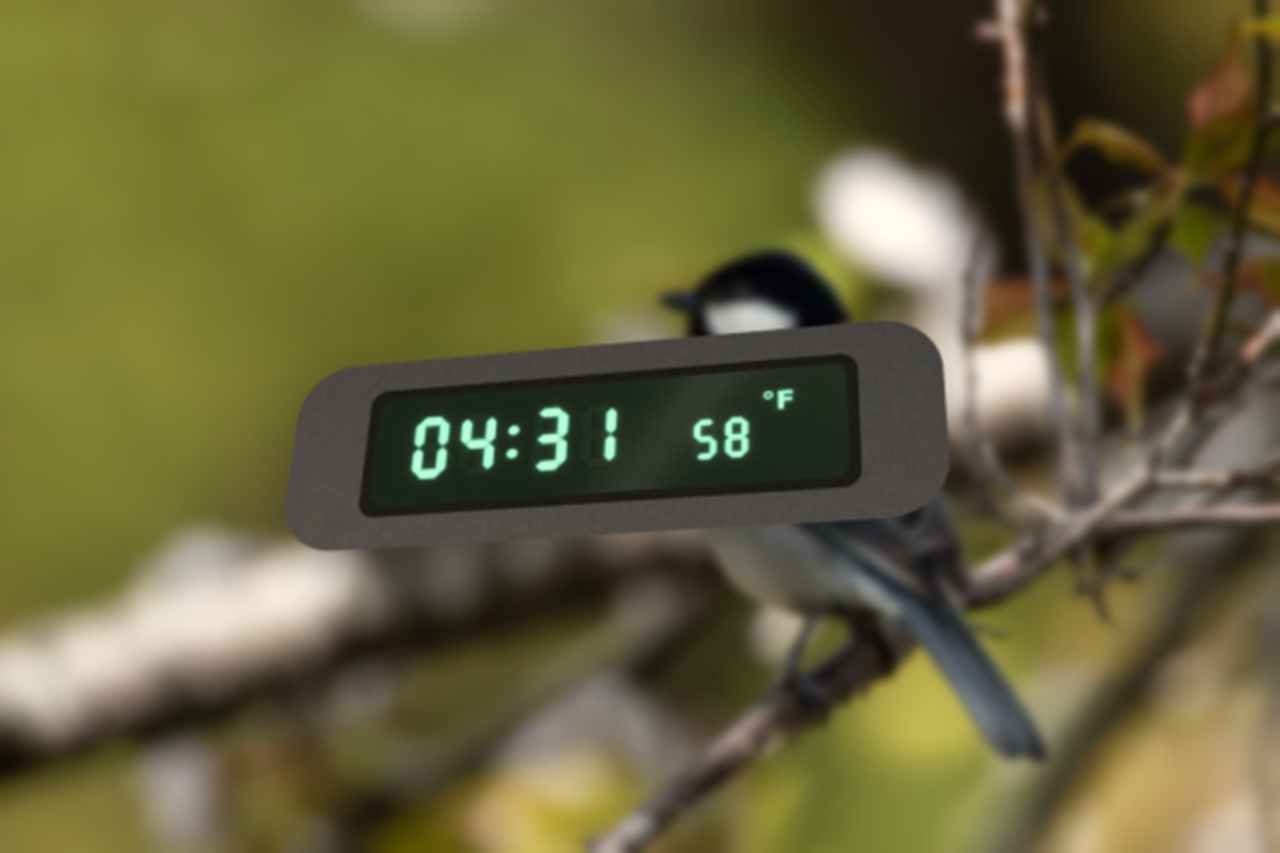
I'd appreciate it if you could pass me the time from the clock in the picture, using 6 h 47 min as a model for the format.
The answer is 4 h 31 min
